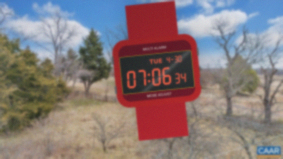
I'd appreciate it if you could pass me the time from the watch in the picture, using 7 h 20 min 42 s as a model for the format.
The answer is 7 h 06 min 34 s
